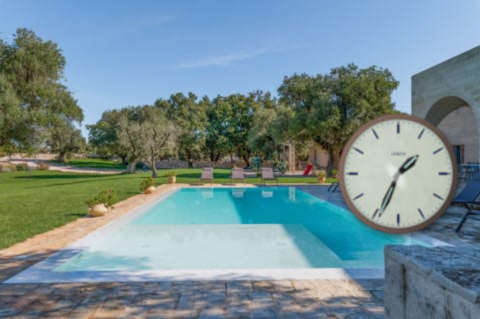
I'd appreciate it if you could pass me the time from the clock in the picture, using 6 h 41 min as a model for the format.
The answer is 1 h 34 min
